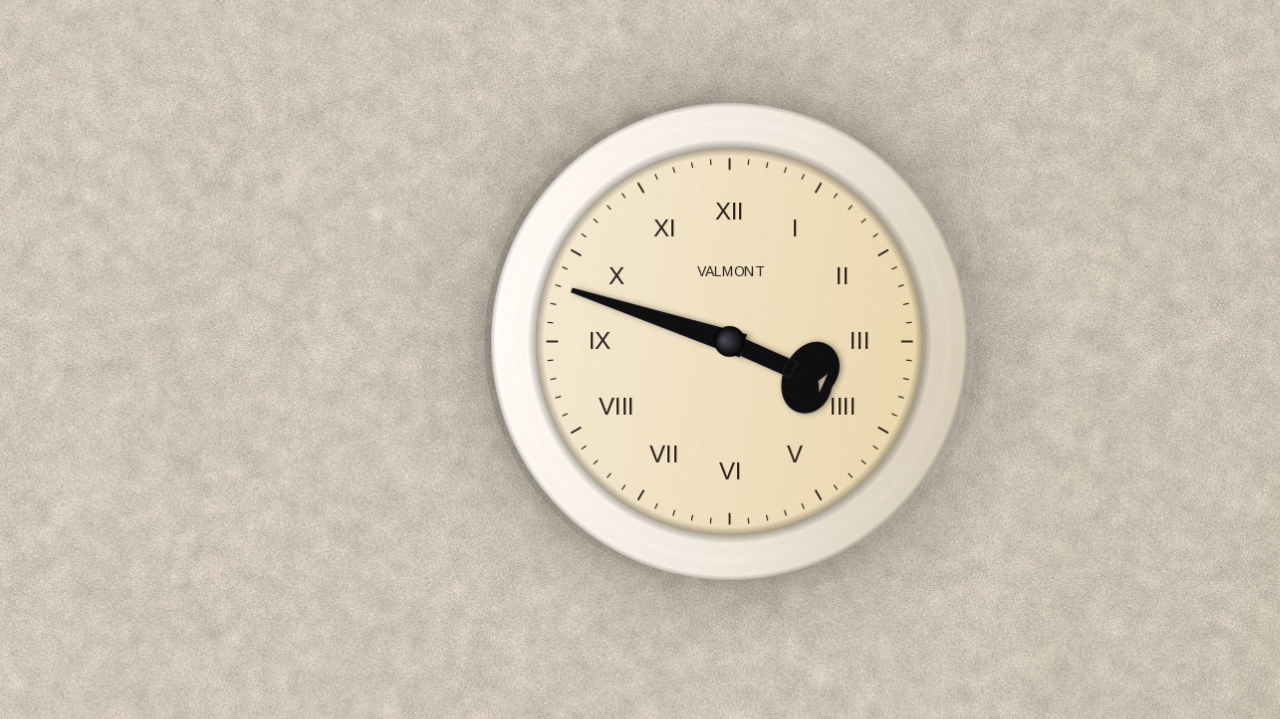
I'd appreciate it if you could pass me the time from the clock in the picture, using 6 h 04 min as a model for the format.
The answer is 3 h 48 min
